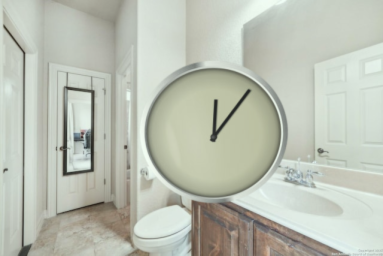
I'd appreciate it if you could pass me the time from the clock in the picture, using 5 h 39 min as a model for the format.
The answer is 12 h 06 min
